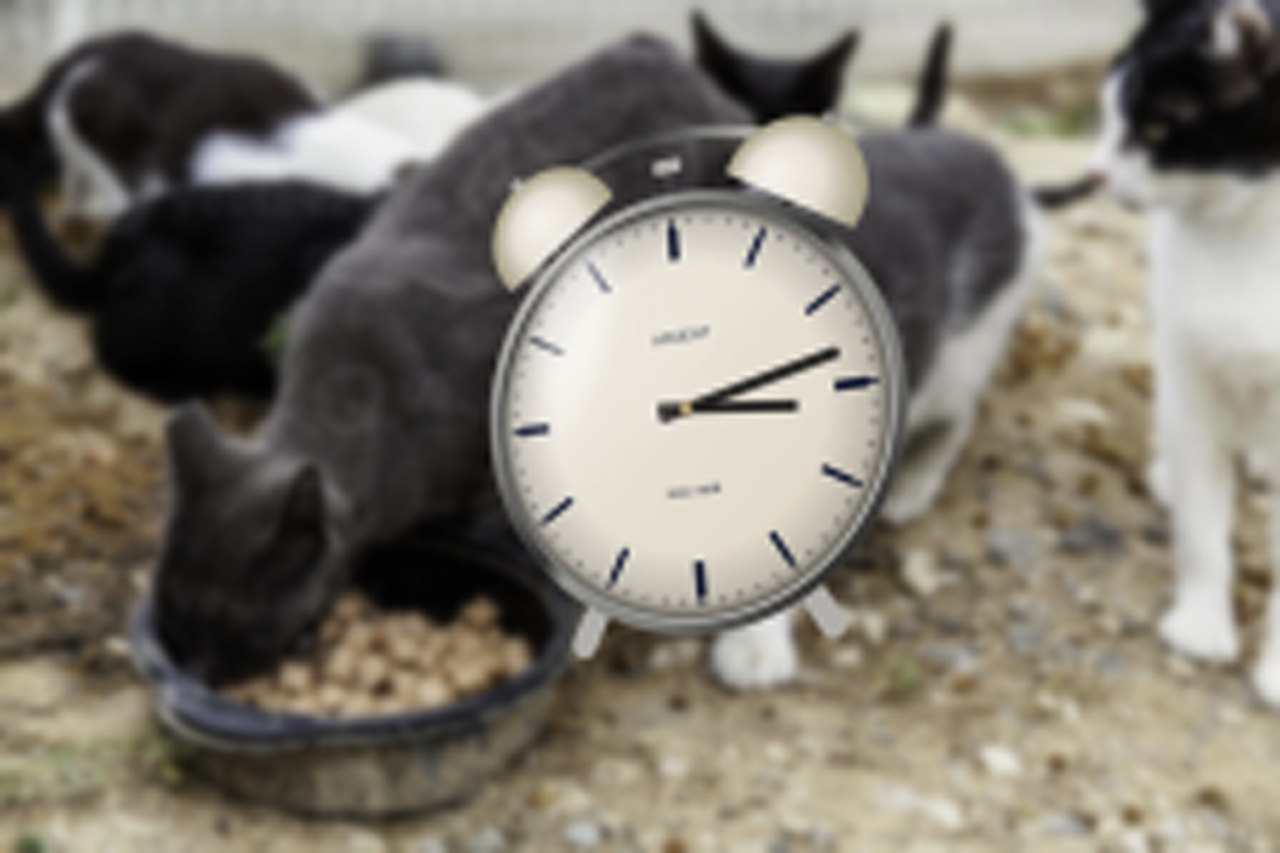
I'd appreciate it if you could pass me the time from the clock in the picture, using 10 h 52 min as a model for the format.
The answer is 3 h 13 min
